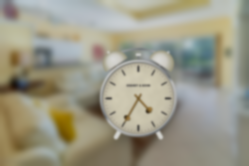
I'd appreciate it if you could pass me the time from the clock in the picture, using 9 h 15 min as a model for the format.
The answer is 4 h 35 min
